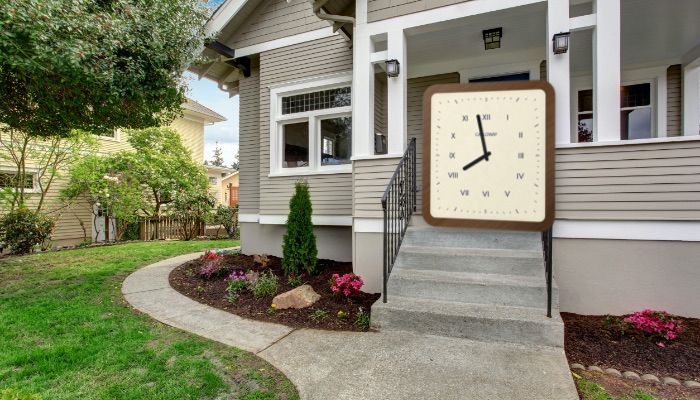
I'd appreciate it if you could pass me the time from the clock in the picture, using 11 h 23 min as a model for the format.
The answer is 7 h 58 min
